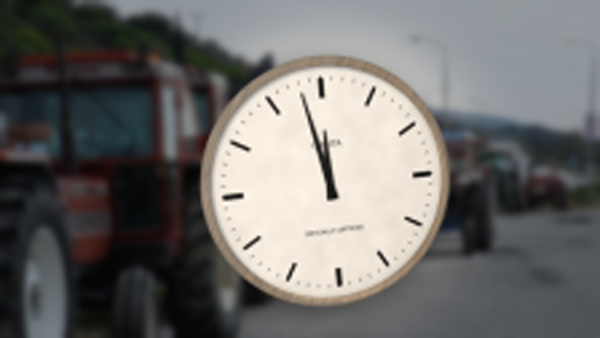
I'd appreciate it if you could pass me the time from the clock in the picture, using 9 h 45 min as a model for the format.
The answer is 11 h 58 min
